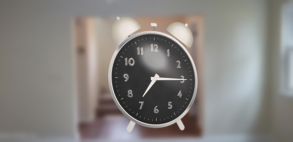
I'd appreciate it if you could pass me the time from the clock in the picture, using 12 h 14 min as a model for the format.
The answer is 7 h 15 min
